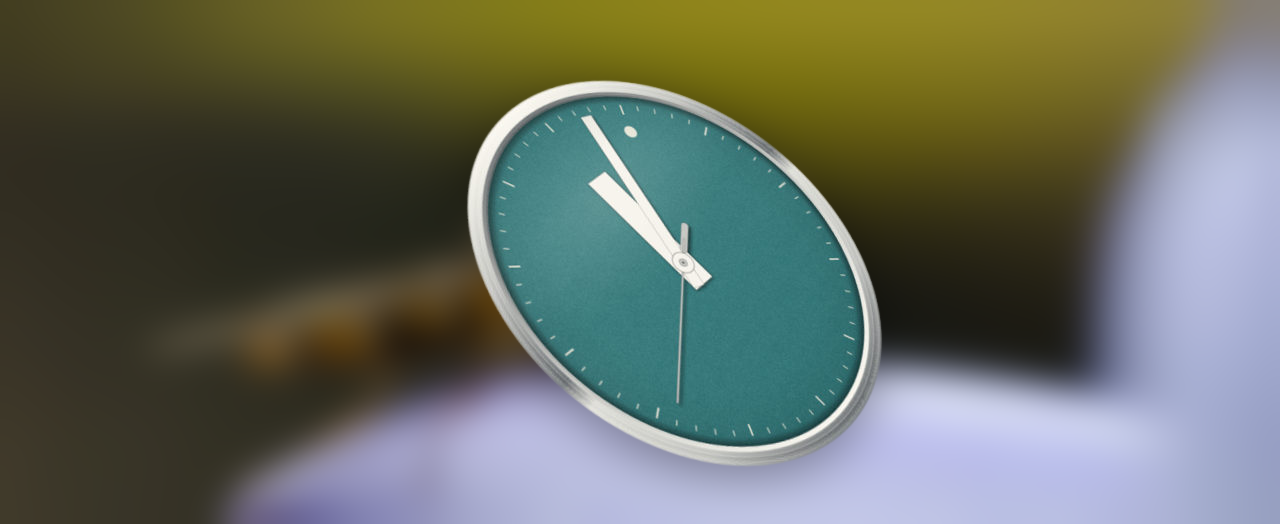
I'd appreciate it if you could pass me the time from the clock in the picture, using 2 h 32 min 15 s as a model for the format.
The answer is 10 h 57 min 34 s
